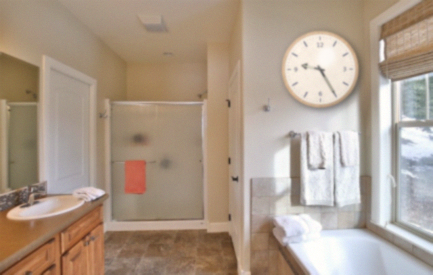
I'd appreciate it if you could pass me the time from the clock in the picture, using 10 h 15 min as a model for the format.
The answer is 9 h 25 min
